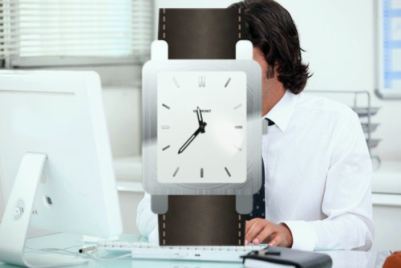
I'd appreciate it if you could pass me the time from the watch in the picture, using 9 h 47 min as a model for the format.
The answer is 11 h 37 min
